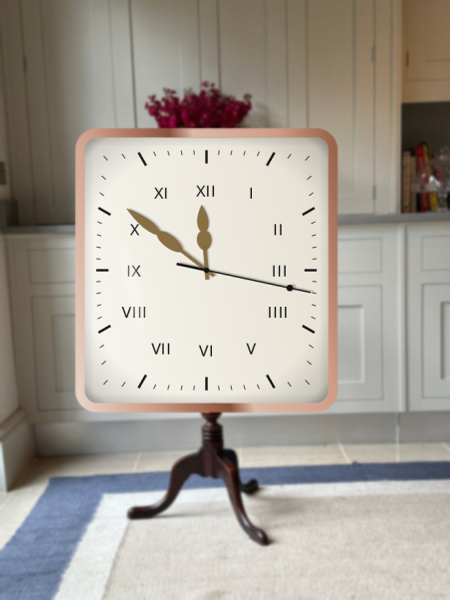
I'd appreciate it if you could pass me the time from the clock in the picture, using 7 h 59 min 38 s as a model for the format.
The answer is 11 h 51 min 17 s
